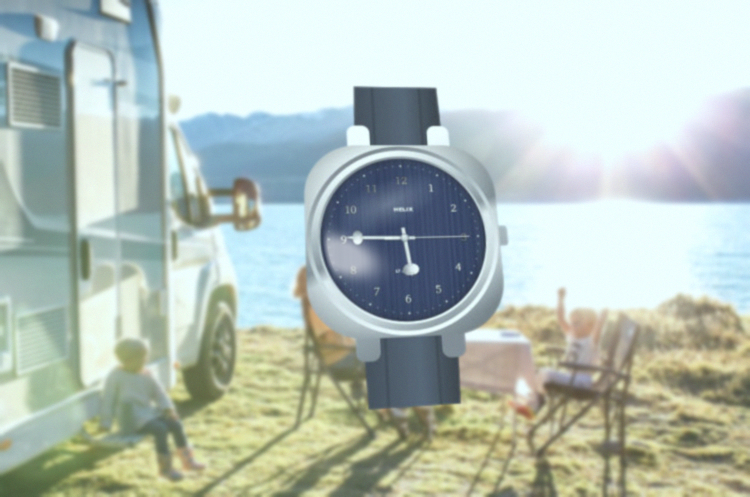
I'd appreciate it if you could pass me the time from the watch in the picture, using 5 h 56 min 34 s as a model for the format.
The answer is 5 h 45 min 15 s
